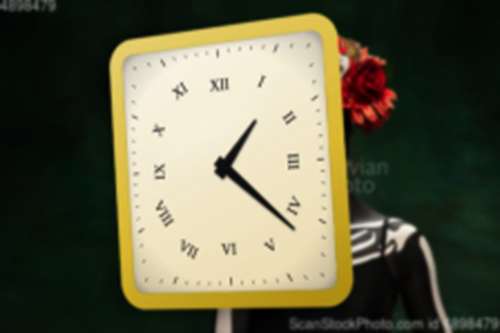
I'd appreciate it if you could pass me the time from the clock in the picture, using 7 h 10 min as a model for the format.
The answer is 1 h 22 min
